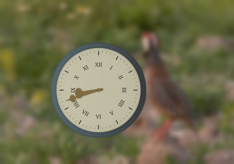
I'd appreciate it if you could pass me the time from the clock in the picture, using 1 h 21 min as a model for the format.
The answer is 8 h 42 min
